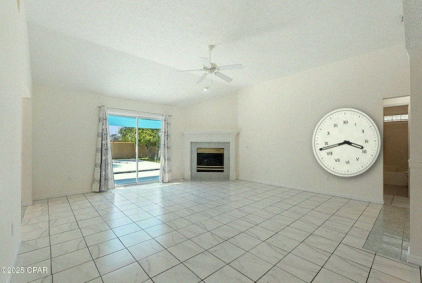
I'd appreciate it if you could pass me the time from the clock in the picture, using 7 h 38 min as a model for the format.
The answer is 3 h 43 min
